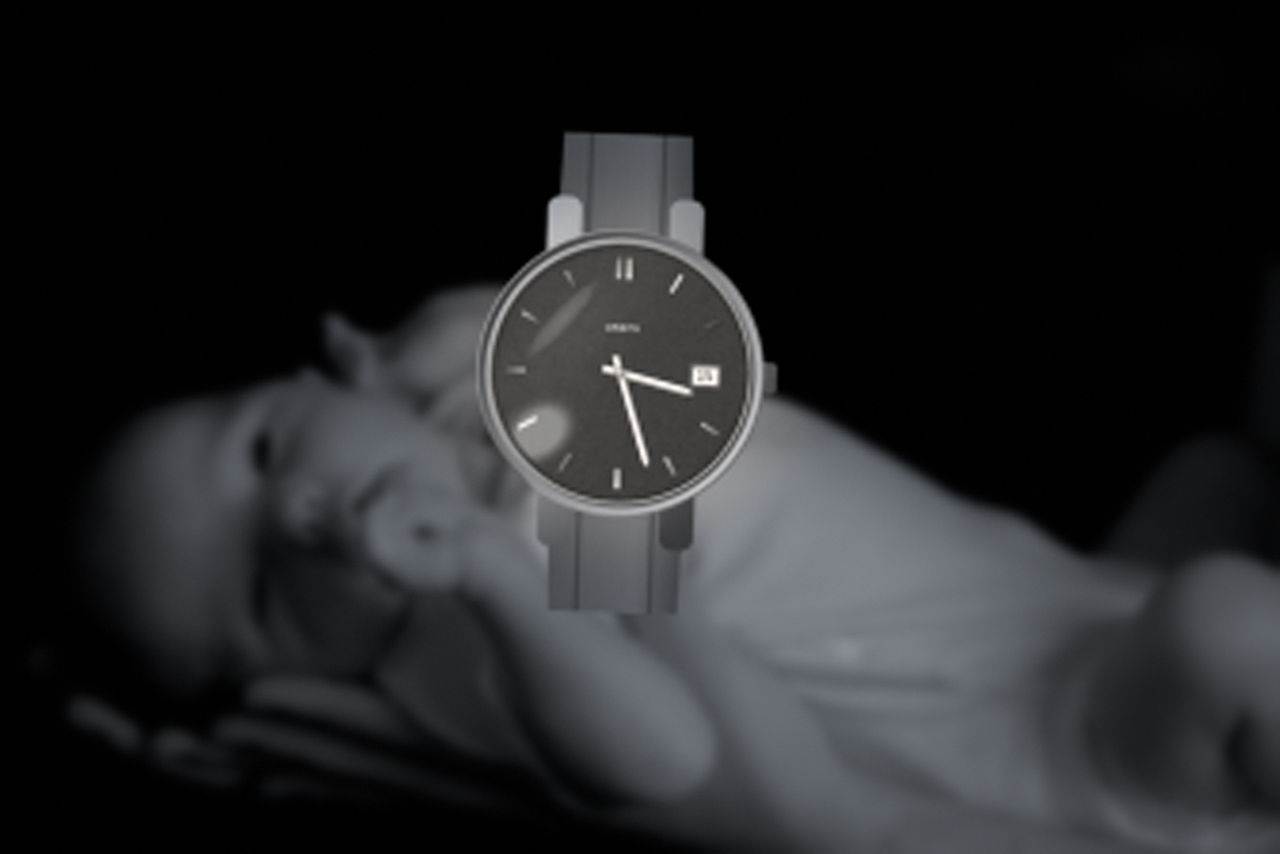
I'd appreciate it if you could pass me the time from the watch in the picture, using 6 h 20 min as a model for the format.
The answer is 3 h 27 min
